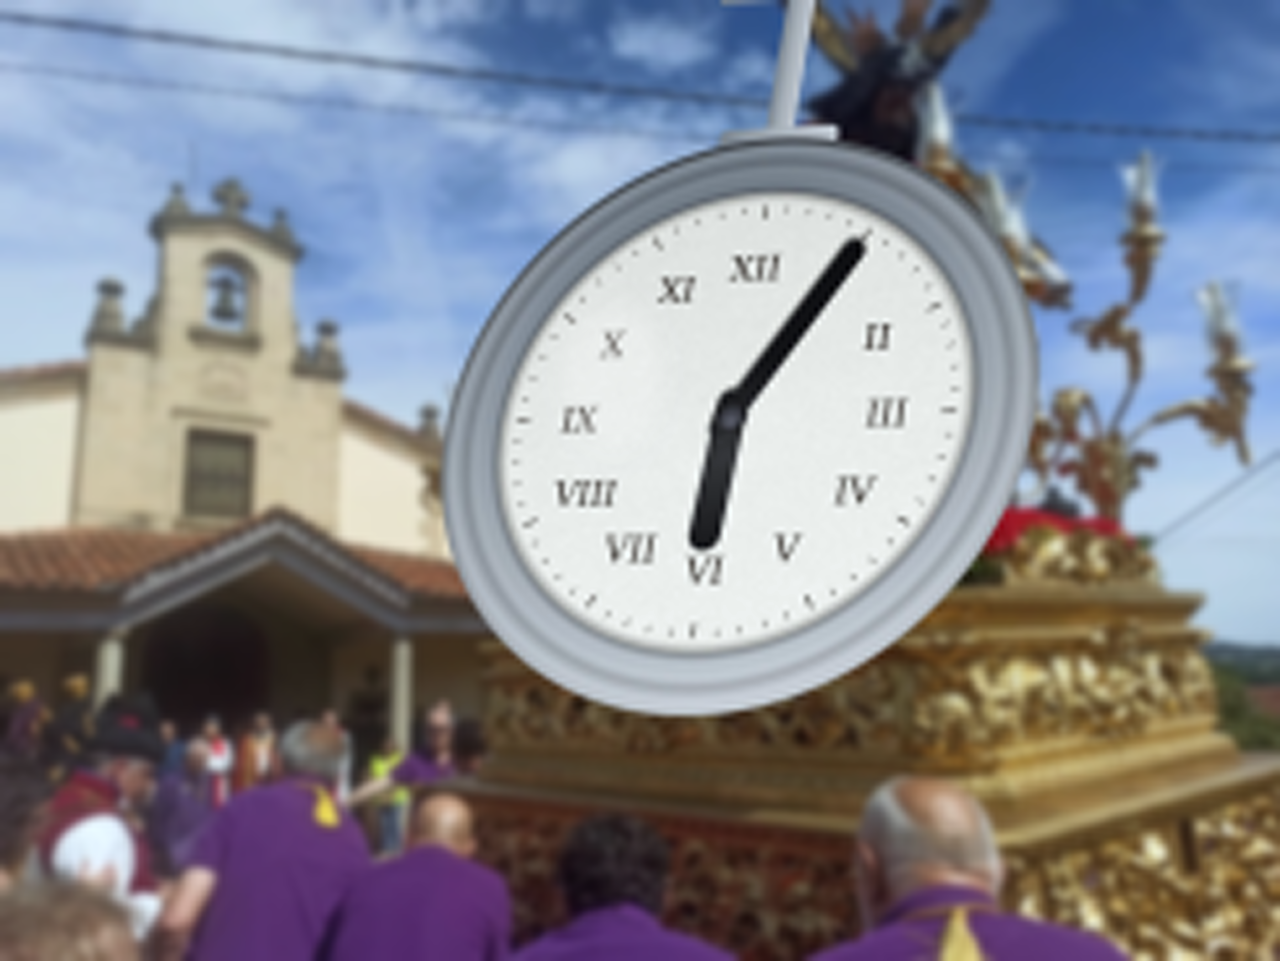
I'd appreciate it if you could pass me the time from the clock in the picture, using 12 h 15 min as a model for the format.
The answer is 6 h 05 min
